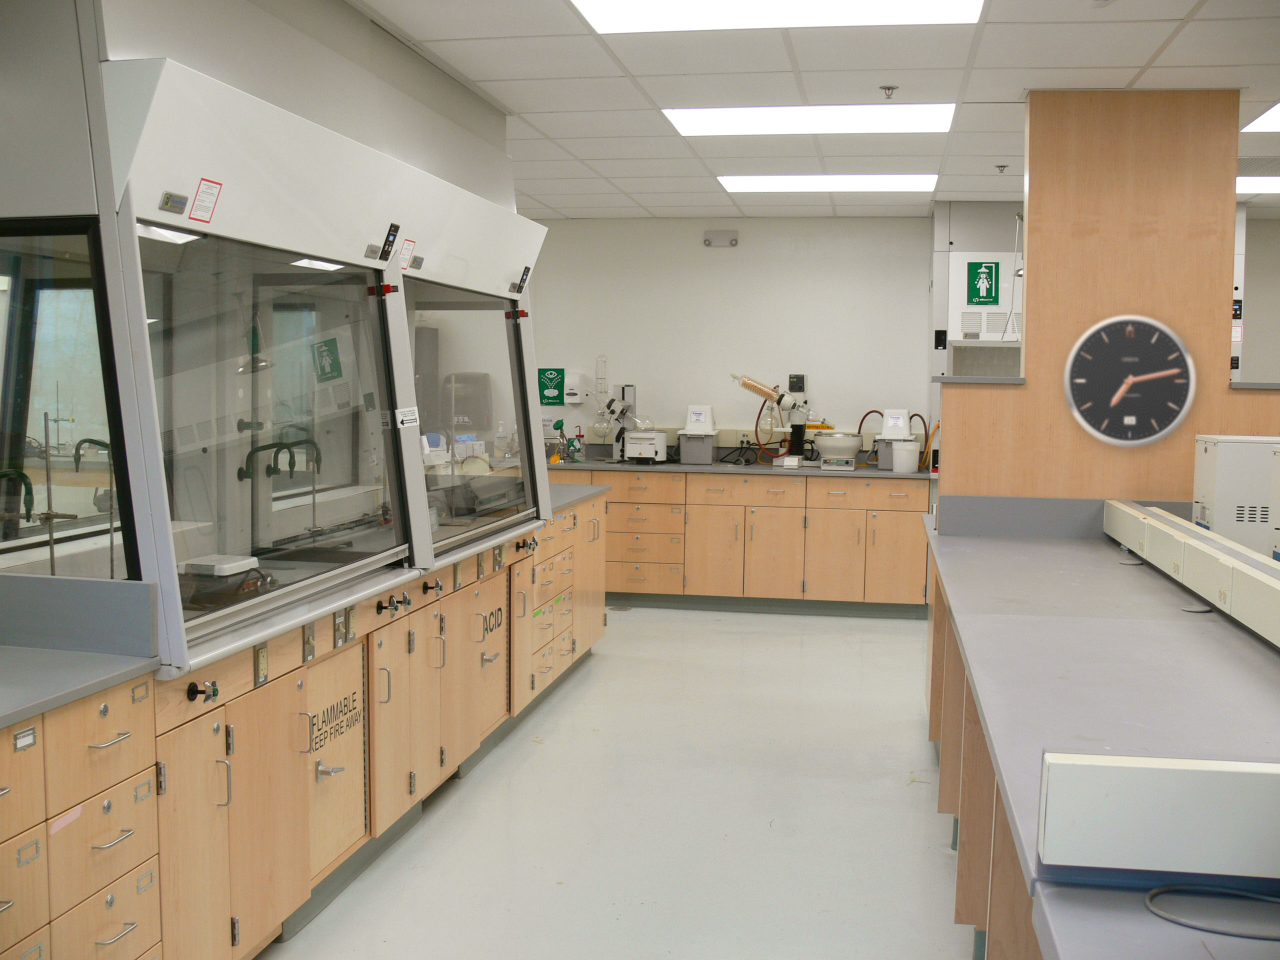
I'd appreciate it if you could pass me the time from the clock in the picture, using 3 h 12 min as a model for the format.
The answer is 7 h 13 min
